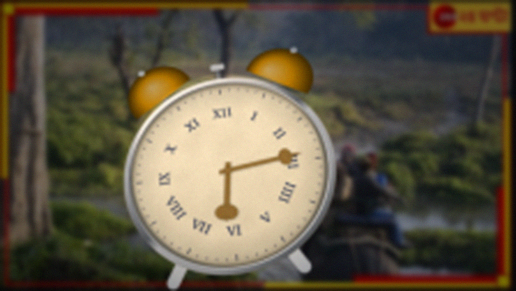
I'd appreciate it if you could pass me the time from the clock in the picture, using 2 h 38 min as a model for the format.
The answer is 6 h 14 min
